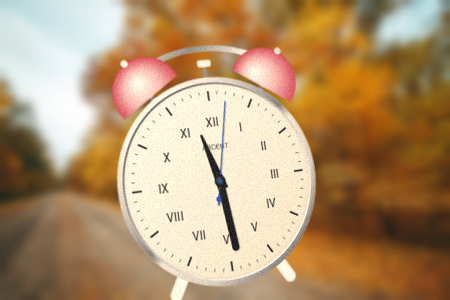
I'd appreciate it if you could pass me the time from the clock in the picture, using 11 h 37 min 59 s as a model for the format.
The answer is 11 h 29 min 02 s
